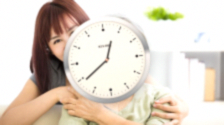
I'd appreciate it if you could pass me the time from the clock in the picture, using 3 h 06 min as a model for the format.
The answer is 12 h 39 min
